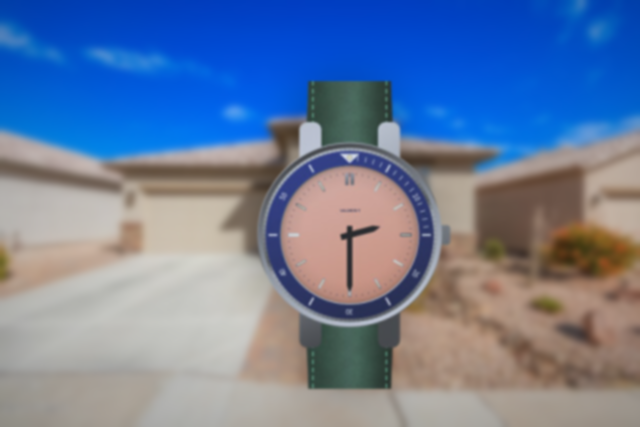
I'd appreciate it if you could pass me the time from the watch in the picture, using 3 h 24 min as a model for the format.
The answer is 2 h 30 min
